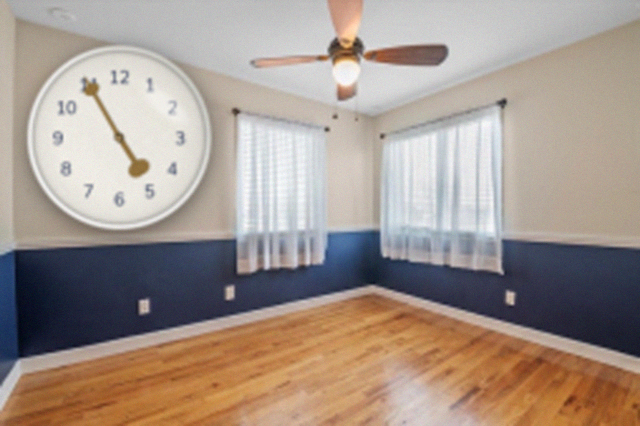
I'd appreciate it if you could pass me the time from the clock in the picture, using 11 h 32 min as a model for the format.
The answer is 4 h 55 min
